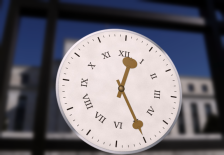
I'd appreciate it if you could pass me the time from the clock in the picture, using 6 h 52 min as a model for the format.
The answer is 12 h 25 min
